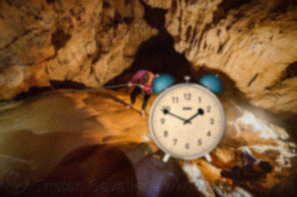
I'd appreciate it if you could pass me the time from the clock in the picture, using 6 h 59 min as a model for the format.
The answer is 1 h 49 min
